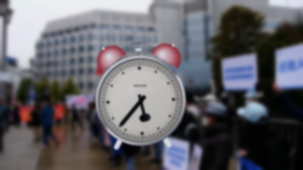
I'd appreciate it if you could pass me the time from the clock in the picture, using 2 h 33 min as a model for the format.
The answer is 5 h 37 min
